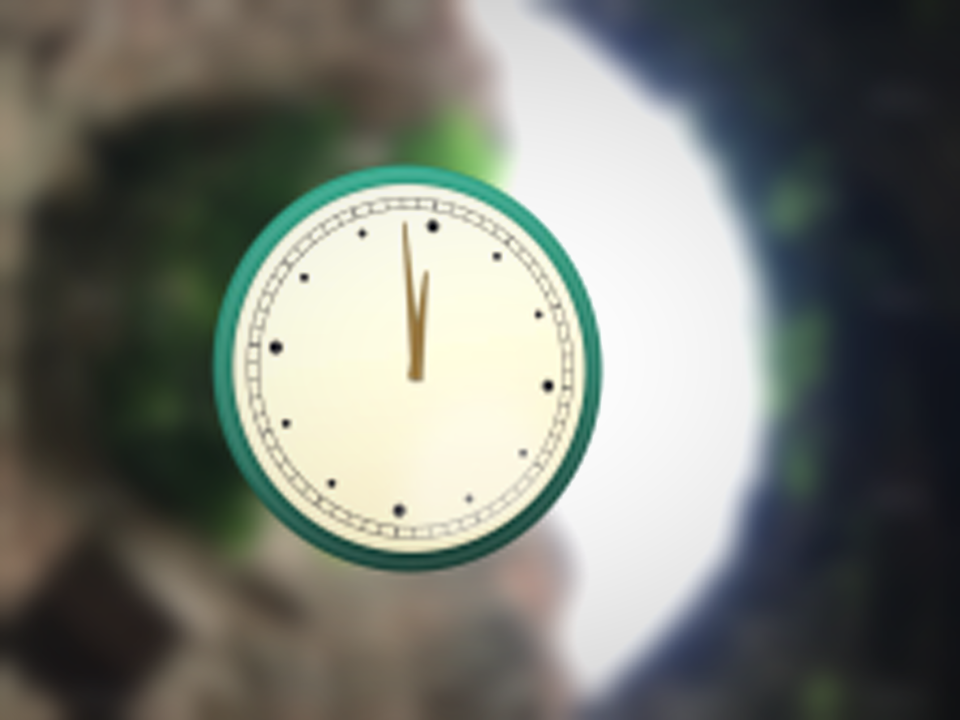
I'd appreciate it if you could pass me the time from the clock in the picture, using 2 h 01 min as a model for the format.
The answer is 11 h 58 min
